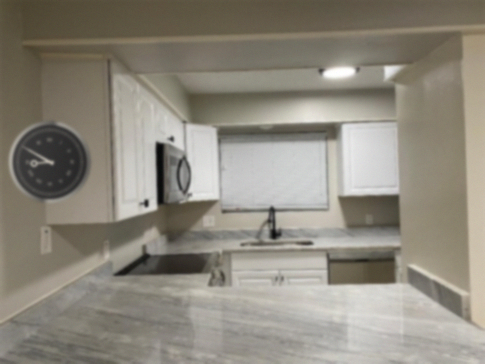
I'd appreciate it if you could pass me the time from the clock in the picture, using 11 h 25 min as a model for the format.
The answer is 8 h 50 min
